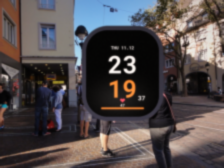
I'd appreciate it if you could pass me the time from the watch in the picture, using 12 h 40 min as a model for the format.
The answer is 23 h 19 min
